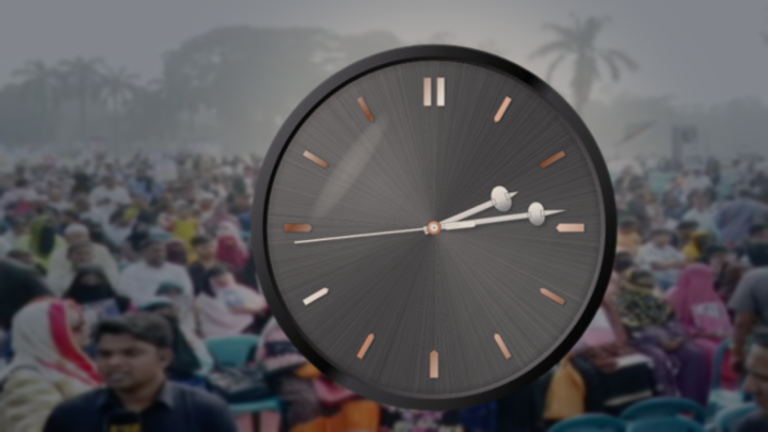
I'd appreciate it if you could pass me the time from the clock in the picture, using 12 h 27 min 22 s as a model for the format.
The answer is 2 h 13 min 44 s
